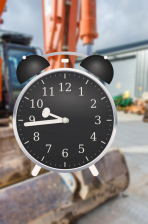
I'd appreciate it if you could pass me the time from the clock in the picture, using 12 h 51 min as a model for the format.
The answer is 9 h 44 min
